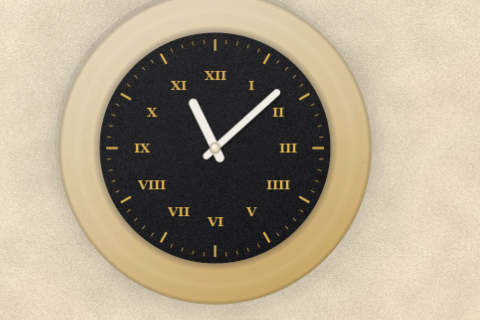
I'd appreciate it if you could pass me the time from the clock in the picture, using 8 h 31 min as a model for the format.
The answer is 11 h 08 min
